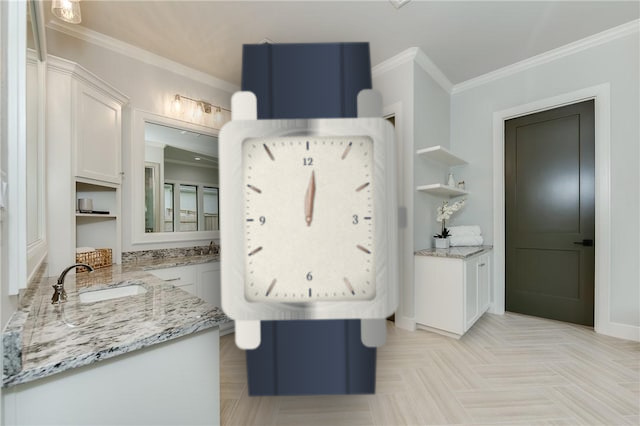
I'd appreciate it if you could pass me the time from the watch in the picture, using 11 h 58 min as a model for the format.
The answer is 12 h 01 min
